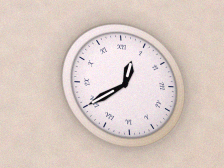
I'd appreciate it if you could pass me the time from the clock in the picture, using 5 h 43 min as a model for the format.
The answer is 12 h 40 min
